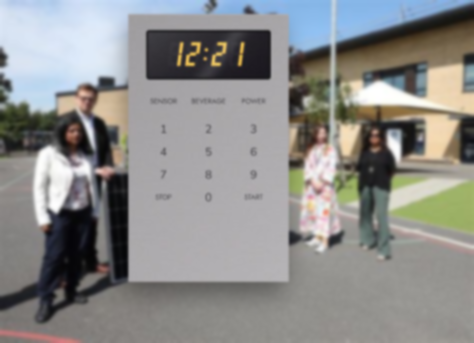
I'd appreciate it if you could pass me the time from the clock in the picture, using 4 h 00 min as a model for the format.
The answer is 12 h 21 min
